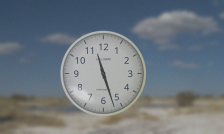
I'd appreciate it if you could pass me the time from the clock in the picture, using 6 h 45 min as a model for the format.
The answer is 11 h 27 min
